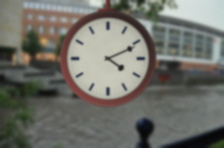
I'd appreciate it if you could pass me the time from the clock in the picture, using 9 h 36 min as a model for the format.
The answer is 4 h 11 min
